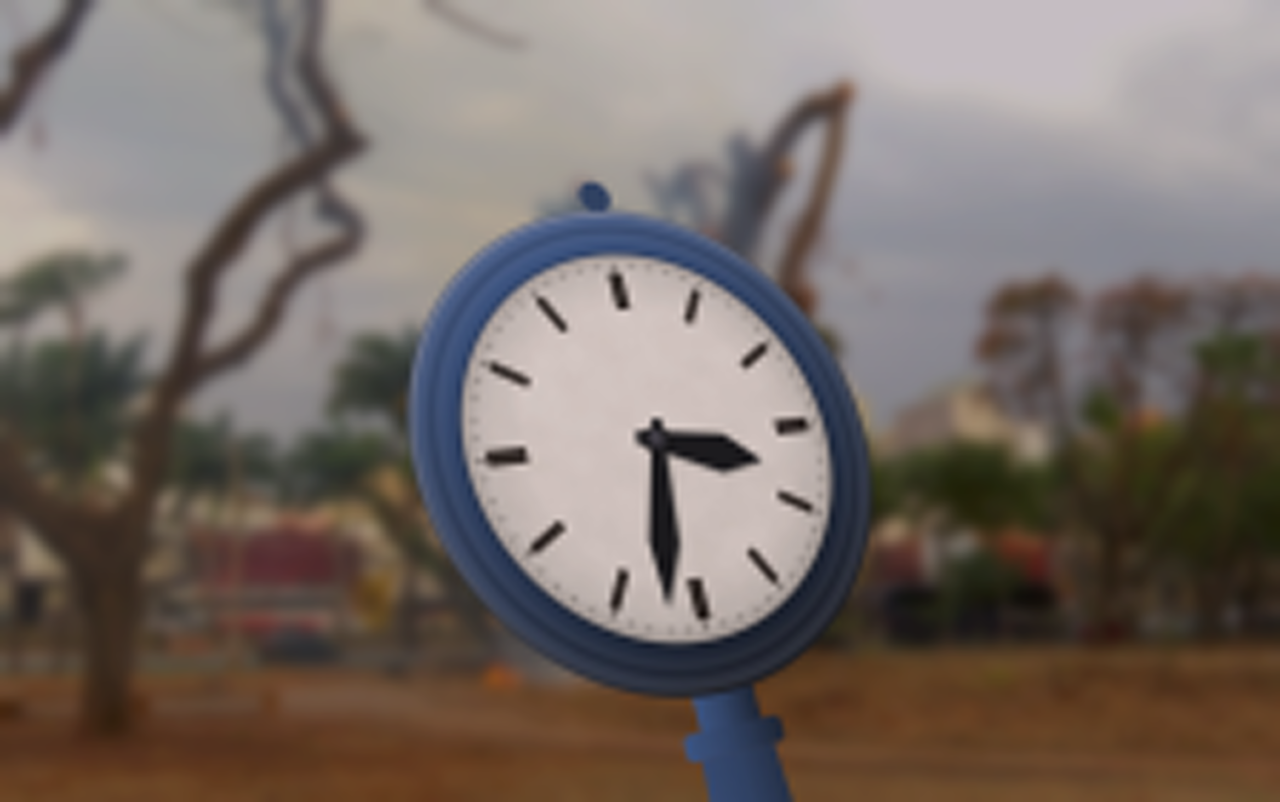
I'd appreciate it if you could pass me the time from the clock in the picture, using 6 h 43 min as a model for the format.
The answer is 3 h 32 min
